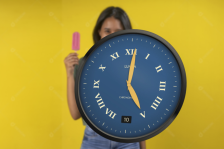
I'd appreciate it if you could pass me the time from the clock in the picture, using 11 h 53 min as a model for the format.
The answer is 5 h 01 min
